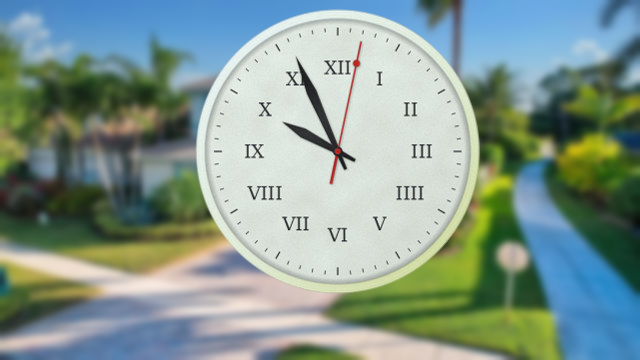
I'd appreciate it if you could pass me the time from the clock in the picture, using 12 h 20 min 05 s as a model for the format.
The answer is 9 h 56 min 02 s
